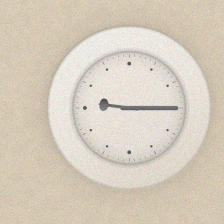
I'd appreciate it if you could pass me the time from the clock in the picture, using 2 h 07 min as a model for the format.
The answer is 9 h 15 min
